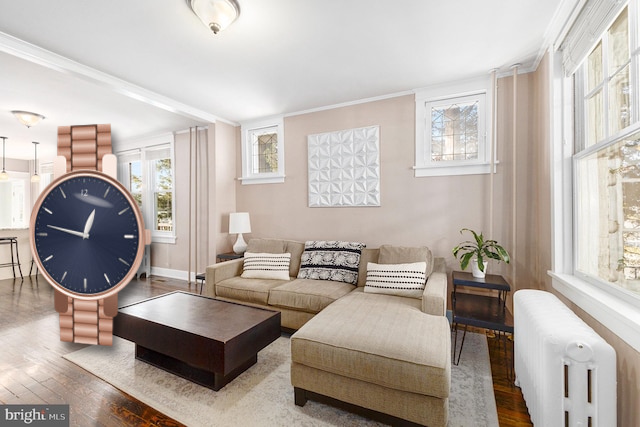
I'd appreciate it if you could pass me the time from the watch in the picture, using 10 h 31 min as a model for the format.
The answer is 12 h 47 min
